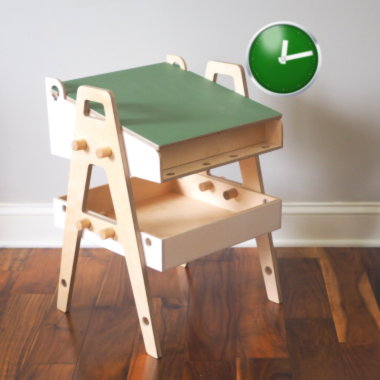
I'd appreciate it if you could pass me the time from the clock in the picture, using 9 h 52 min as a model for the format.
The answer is 12 h 13 min
